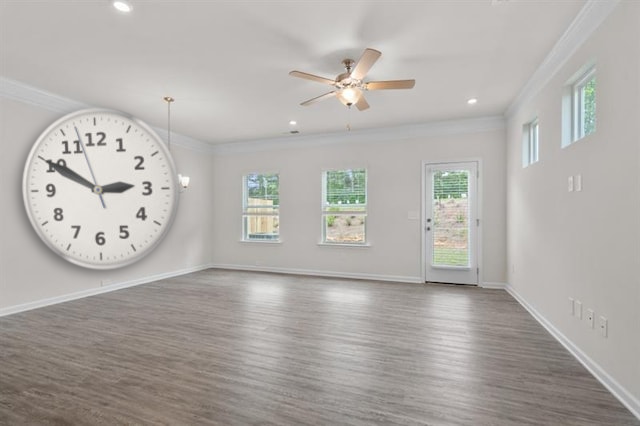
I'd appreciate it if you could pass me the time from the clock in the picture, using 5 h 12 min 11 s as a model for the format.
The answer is 2 h 49 min 57 s
